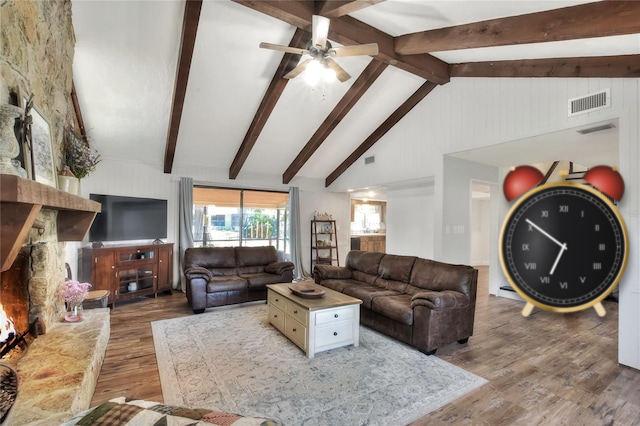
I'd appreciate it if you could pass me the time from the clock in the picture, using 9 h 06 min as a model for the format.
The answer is 6 h 51 min
